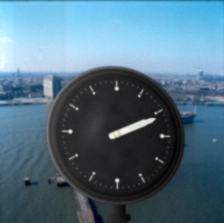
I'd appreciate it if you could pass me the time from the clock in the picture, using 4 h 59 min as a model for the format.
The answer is 2 h 11 min
